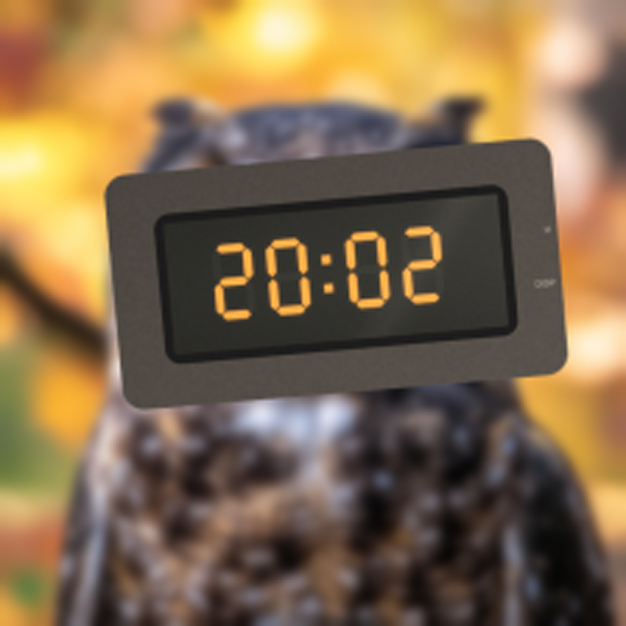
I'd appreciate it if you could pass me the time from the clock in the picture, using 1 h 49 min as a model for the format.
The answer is 20 h 02 min
